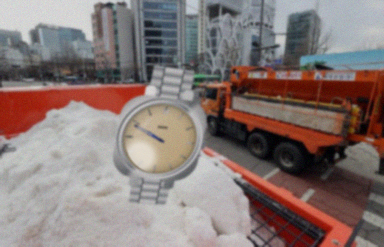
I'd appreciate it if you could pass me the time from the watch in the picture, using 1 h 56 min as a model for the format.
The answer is 9 h 49 min
